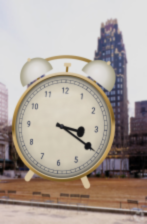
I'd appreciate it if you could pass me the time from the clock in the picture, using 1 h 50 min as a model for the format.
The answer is 3 h 20 min
